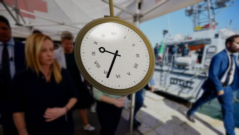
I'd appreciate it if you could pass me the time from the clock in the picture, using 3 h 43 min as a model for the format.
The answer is 9 h 34 min
